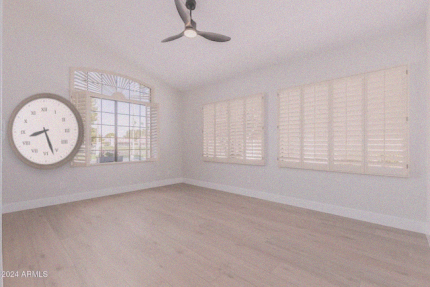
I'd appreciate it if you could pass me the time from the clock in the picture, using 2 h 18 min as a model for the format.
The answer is 8 h 27 min
